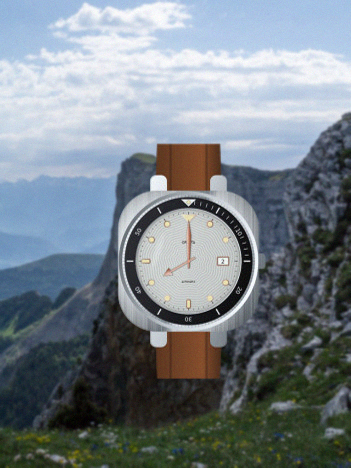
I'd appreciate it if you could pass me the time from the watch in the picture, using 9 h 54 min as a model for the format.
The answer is 8 h 00 min
